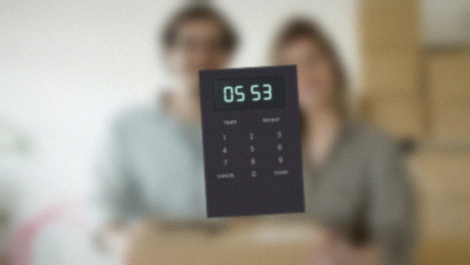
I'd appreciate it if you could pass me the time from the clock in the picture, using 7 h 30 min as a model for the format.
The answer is 5 h 53 min
